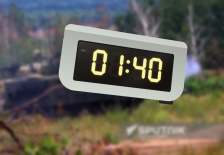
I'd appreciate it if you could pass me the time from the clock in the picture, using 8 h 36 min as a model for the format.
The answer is 1 h 40 min
